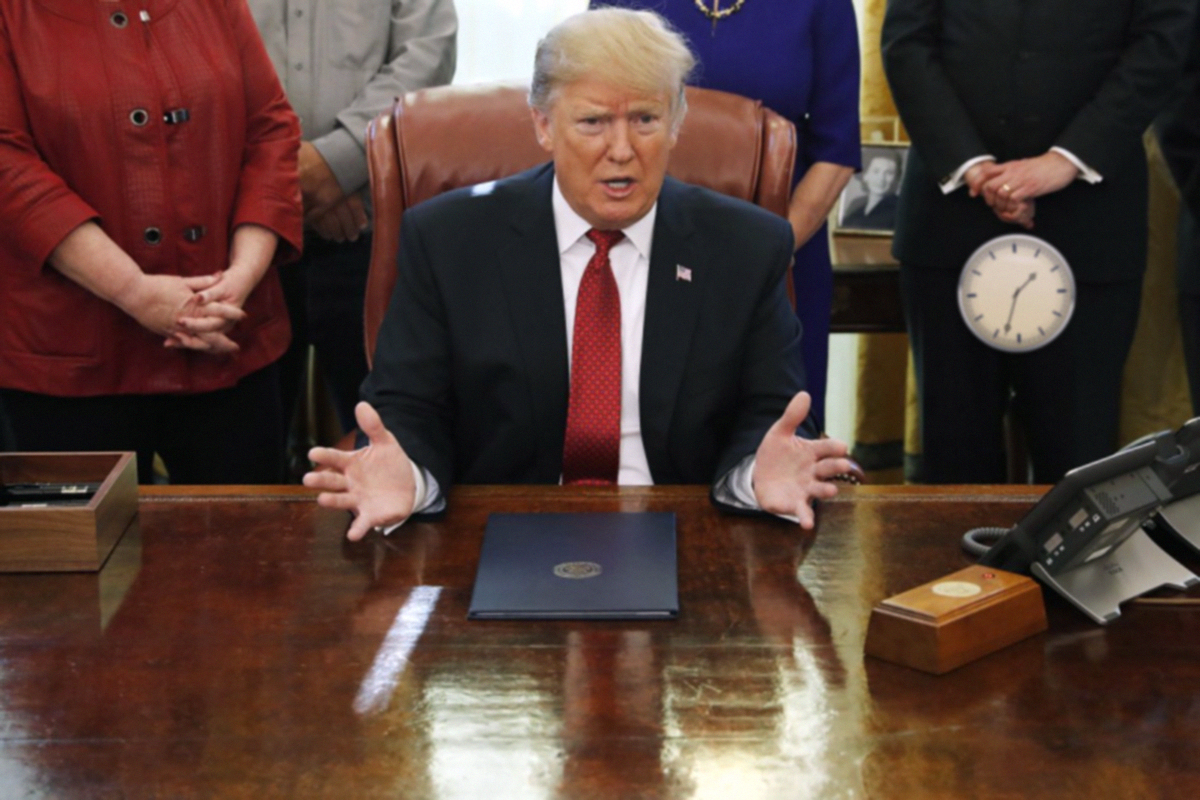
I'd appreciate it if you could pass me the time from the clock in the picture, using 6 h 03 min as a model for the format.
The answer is 1 h 33 min
